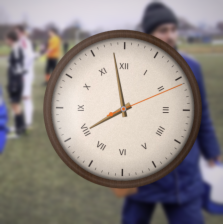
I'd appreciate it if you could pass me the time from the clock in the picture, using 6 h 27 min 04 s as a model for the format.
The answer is 7 h 58 min 11 s
